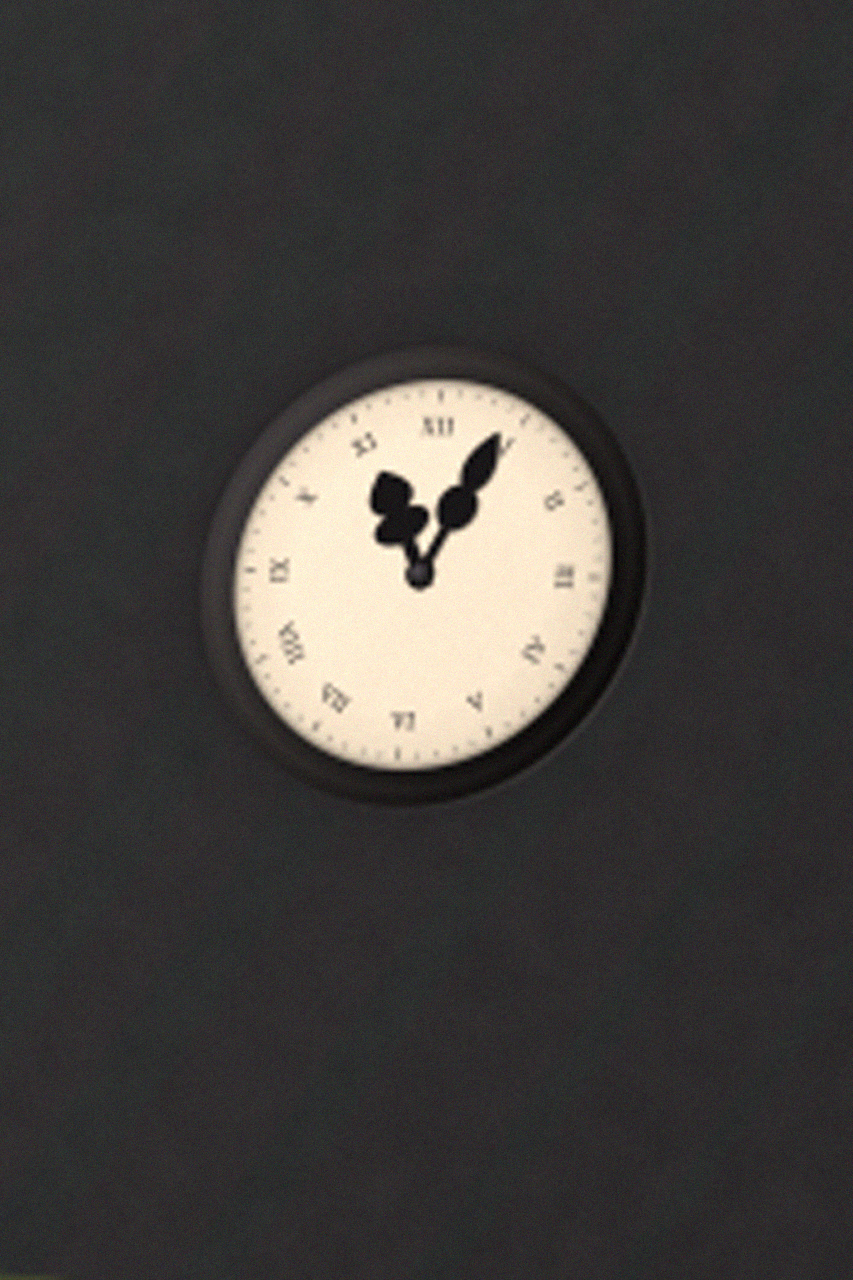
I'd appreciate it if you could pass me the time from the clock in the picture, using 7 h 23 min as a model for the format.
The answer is 11 h 04 min
